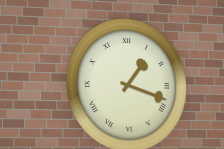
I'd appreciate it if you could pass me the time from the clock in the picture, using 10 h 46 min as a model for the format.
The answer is 1 h 18 min
